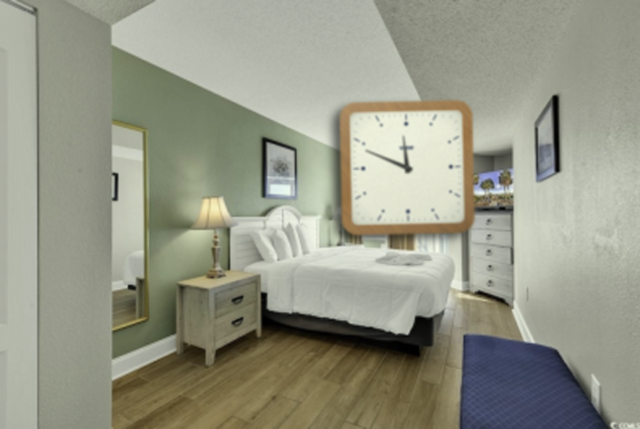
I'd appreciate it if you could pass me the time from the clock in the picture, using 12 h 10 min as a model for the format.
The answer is 11 h 49 min
